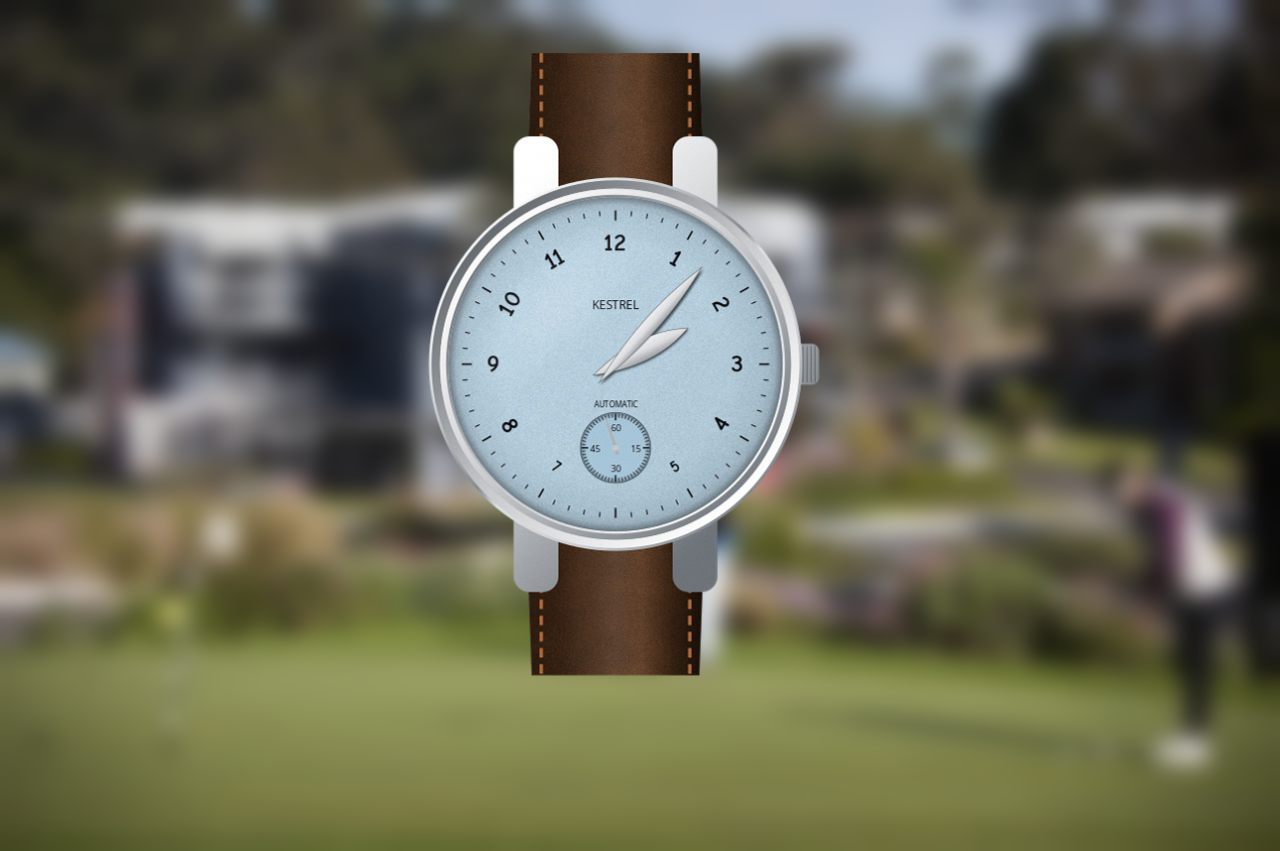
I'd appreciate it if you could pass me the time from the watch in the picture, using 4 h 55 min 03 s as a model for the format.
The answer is 2 h 06 min 57 s
